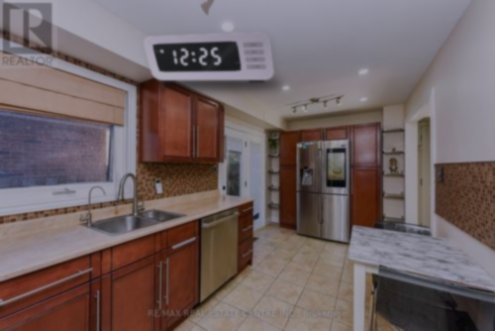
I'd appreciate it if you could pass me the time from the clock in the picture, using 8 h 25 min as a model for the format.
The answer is 12 h 25 min
